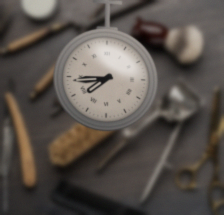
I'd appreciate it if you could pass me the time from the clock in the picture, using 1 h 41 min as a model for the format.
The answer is 7 h 44 min
